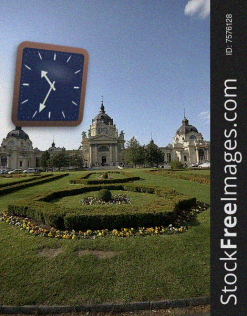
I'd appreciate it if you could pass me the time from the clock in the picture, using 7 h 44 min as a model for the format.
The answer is 10 h 34 min
